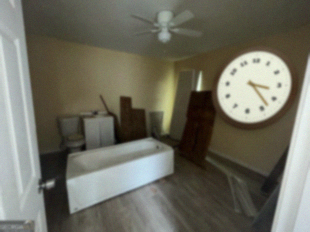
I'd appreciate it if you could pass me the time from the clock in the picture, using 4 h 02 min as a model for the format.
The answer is 3 h 23 min
